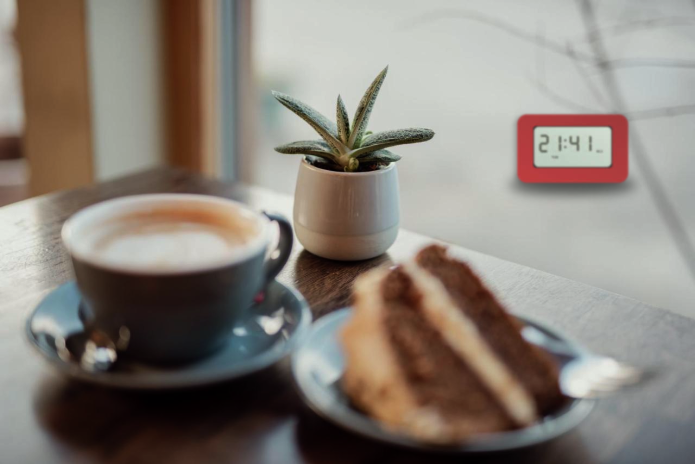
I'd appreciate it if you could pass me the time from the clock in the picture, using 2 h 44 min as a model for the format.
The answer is 21 h 41 min
